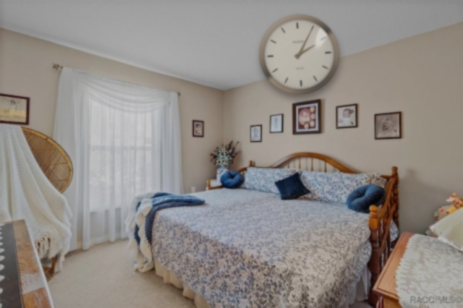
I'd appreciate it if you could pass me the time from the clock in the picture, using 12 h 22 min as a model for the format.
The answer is 2 h 05 min
